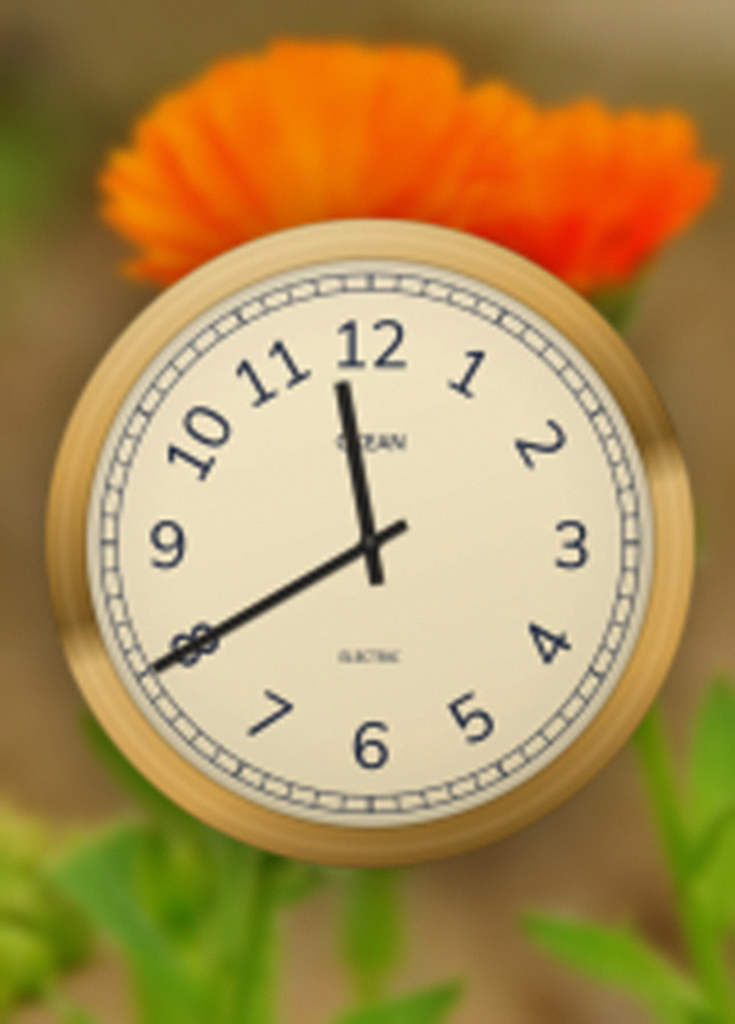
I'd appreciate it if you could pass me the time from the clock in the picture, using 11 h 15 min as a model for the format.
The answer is 11 h 40 min
